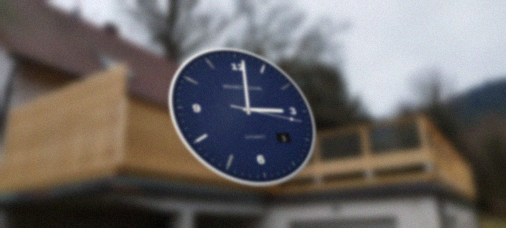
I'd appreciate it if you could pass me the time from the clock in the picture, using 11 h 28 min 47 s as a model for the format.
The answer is 3 h 01 min 17 s
